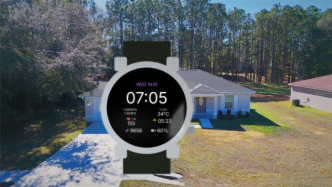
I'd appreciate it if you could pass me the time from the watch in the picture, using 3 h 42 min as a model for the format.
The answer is 7 h 05 min
